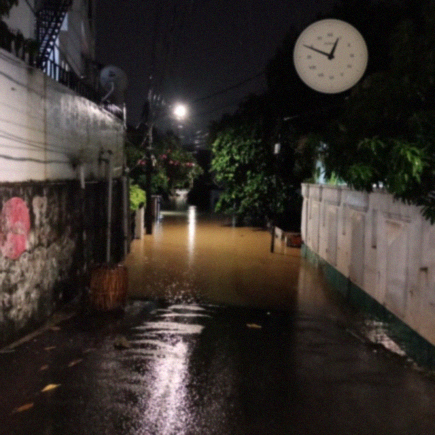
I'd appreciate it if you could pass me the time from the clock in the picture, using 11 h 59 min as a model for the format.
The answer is 12 h 49 min
